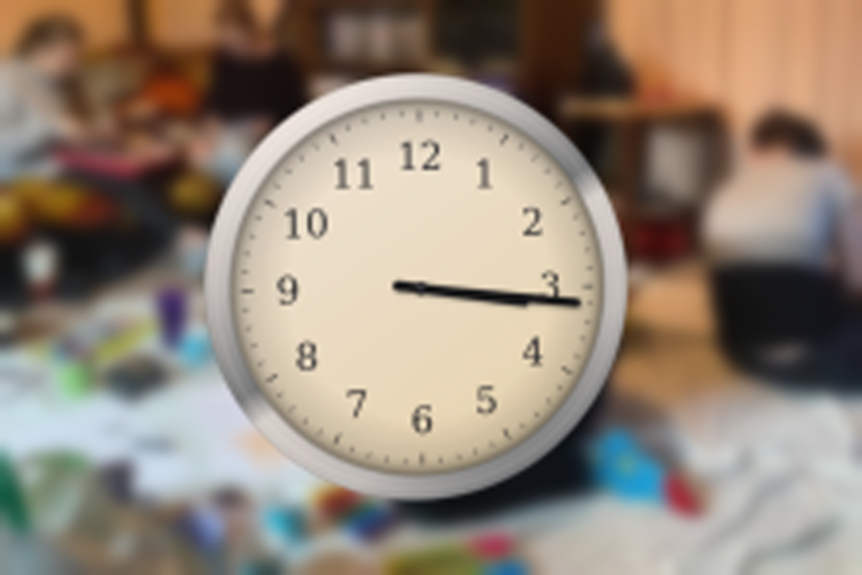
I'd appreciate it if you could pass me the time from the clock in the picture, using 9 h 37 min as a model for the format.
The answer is 3 h 16 min
